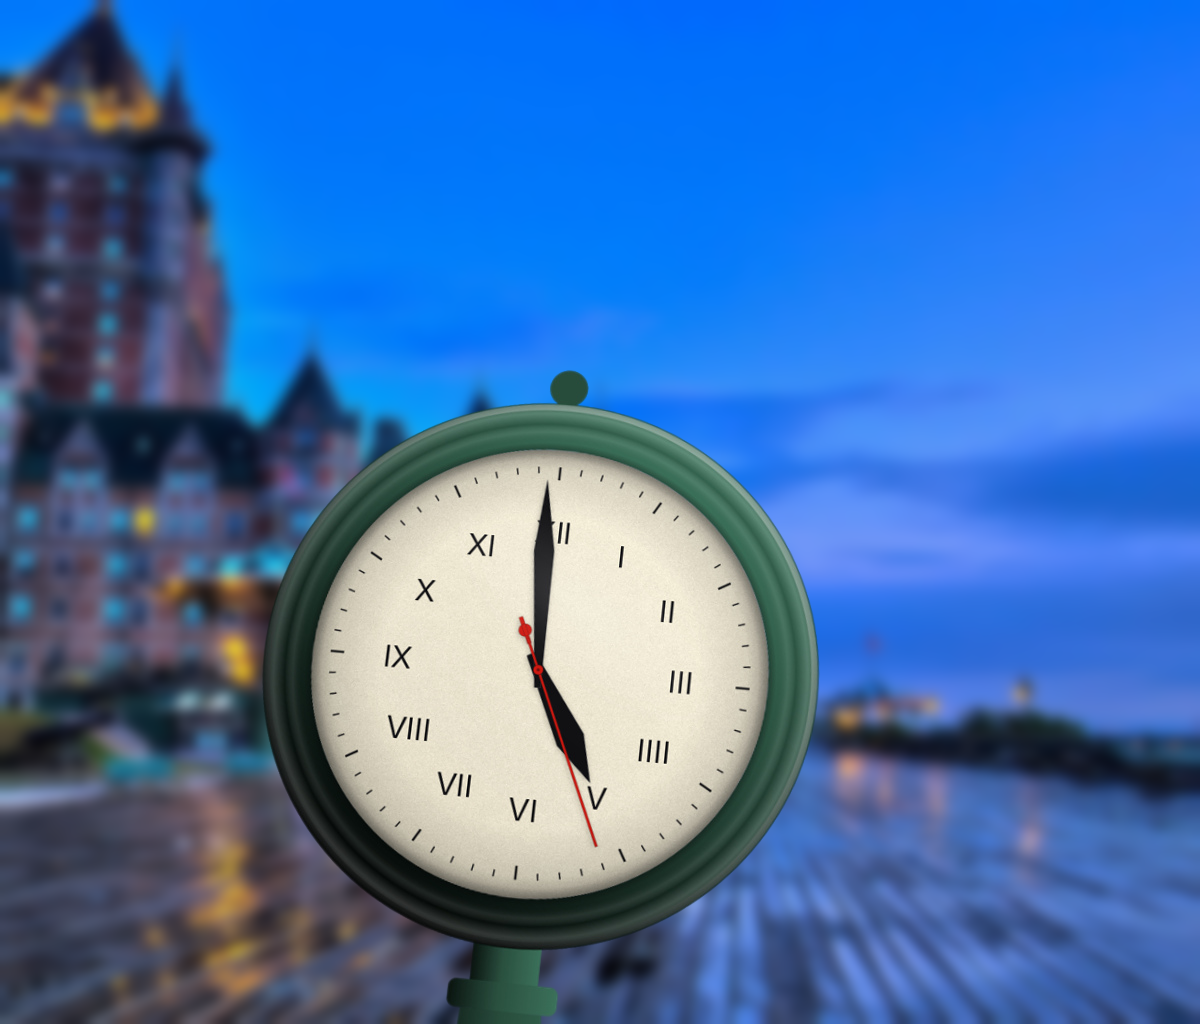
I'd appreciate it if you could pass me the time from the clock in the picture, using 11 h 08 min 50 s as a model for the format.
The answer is 4 h 59 min 26 s
